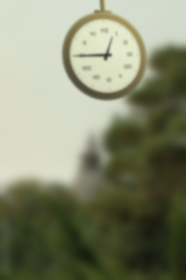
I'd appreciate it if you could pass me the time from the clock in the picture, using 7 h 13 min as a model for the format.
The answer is 12 h 45 min
